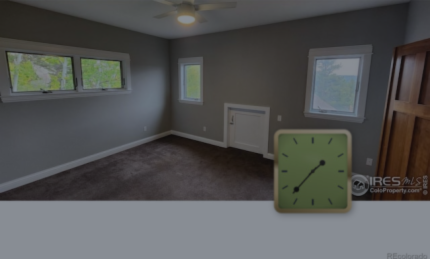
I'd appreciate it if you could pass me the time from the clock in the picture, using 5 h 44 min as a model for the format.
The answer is 1 h 37 min
